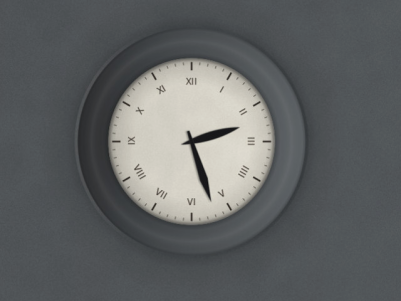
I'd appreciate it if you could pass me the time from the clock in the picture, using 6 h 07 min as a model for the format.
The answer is 2 h 27 min
